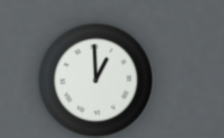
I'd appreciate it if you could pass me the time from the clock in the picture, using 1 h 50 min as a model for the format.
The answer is 1 h 00 min
